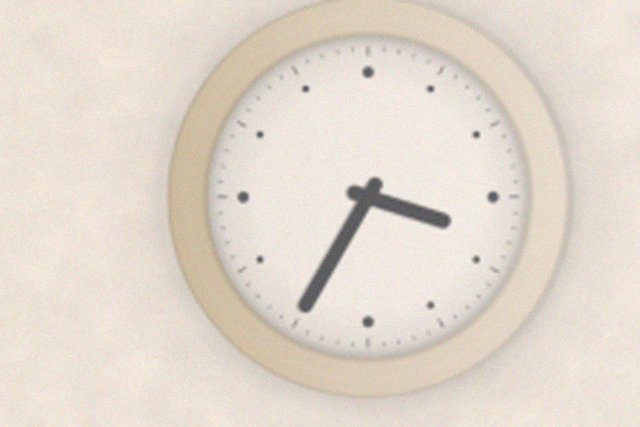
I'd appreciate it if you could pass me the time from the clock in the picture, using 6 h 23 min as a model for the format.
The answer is 3 h 35 min
